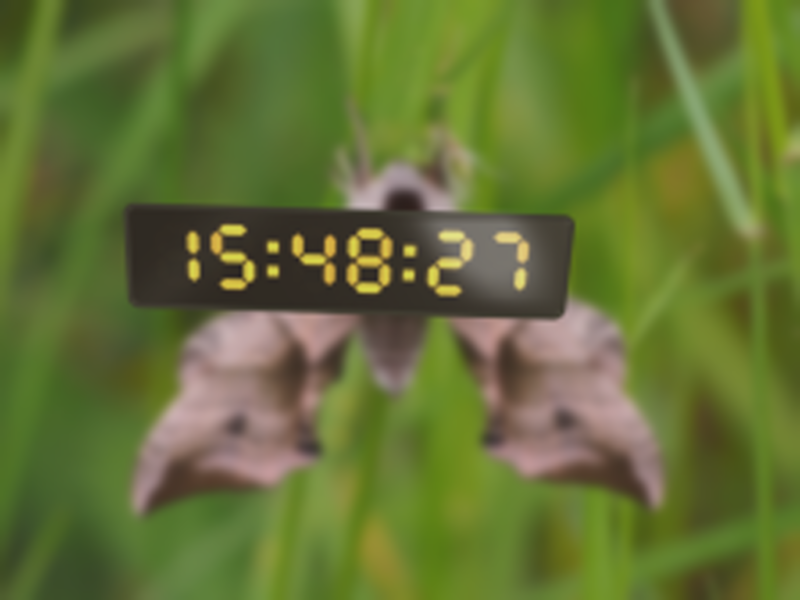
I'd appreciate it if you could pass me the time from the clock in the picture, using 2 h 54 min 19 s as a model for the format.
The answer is 15 h 48 min 27 s
